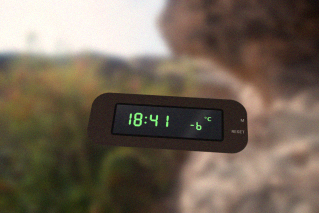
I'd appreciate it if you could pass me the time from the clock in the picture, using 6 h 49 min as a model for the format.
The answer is 18 h 41 min
